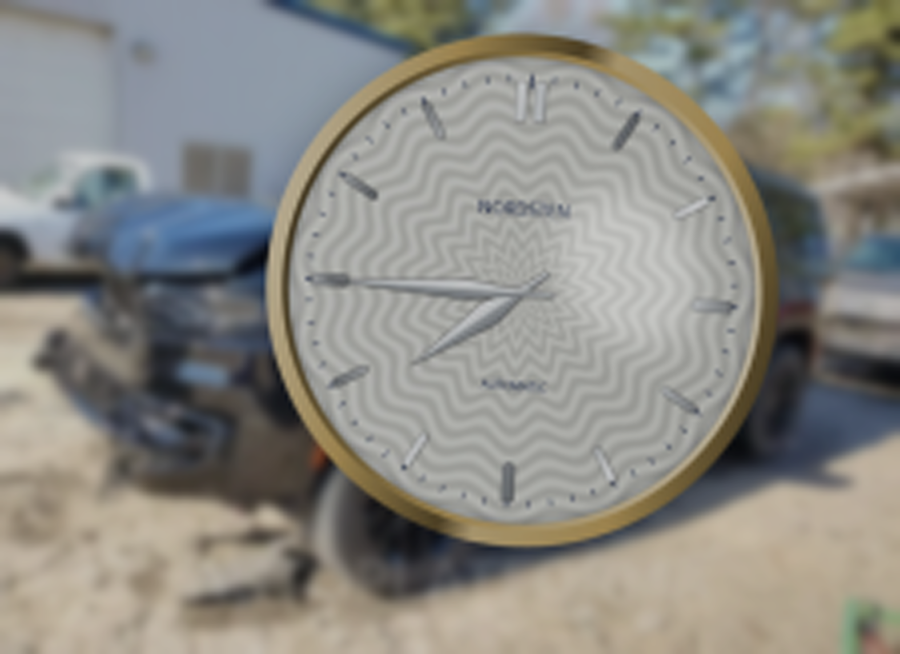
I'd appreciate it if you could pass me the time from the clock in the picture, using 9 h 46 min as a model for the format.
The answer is 7 h 45 min
